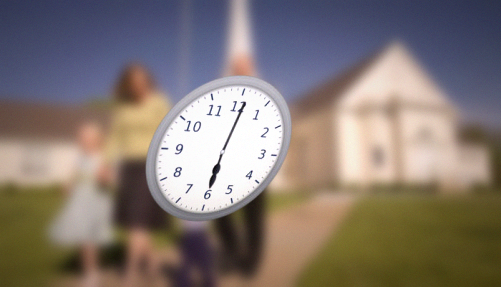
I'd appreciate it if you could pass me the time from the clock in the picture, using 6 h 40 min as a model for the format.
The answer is 6 h 01 min
